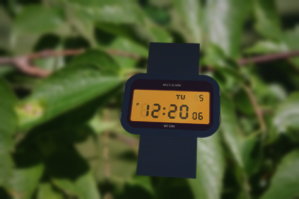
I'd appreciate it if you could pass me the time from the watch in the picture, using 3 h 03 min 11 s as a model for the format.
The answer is 12 h 20 min 06 s
